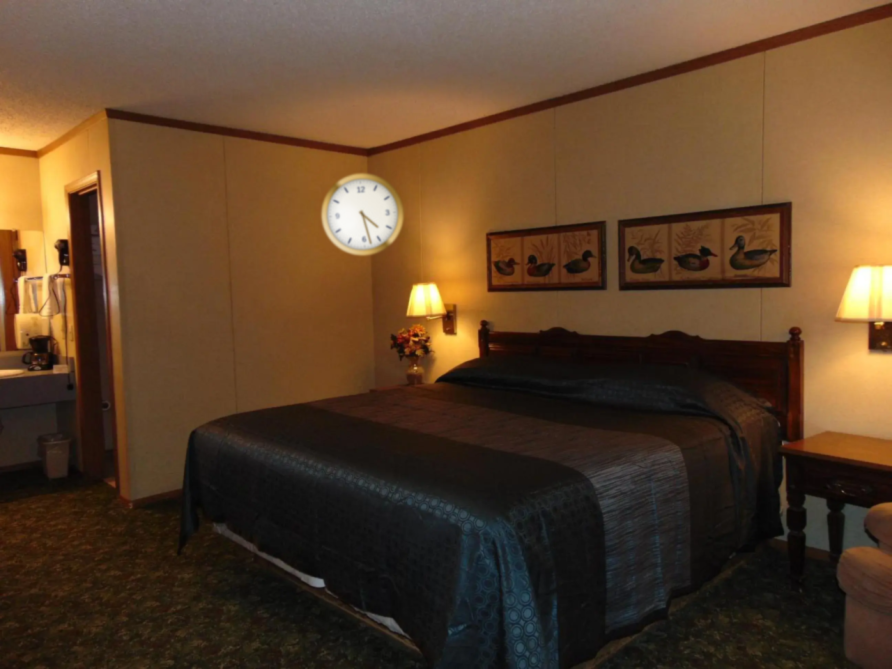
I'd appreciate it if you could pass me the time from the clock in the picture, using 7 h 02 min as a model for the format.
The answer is 4 h 28 min
